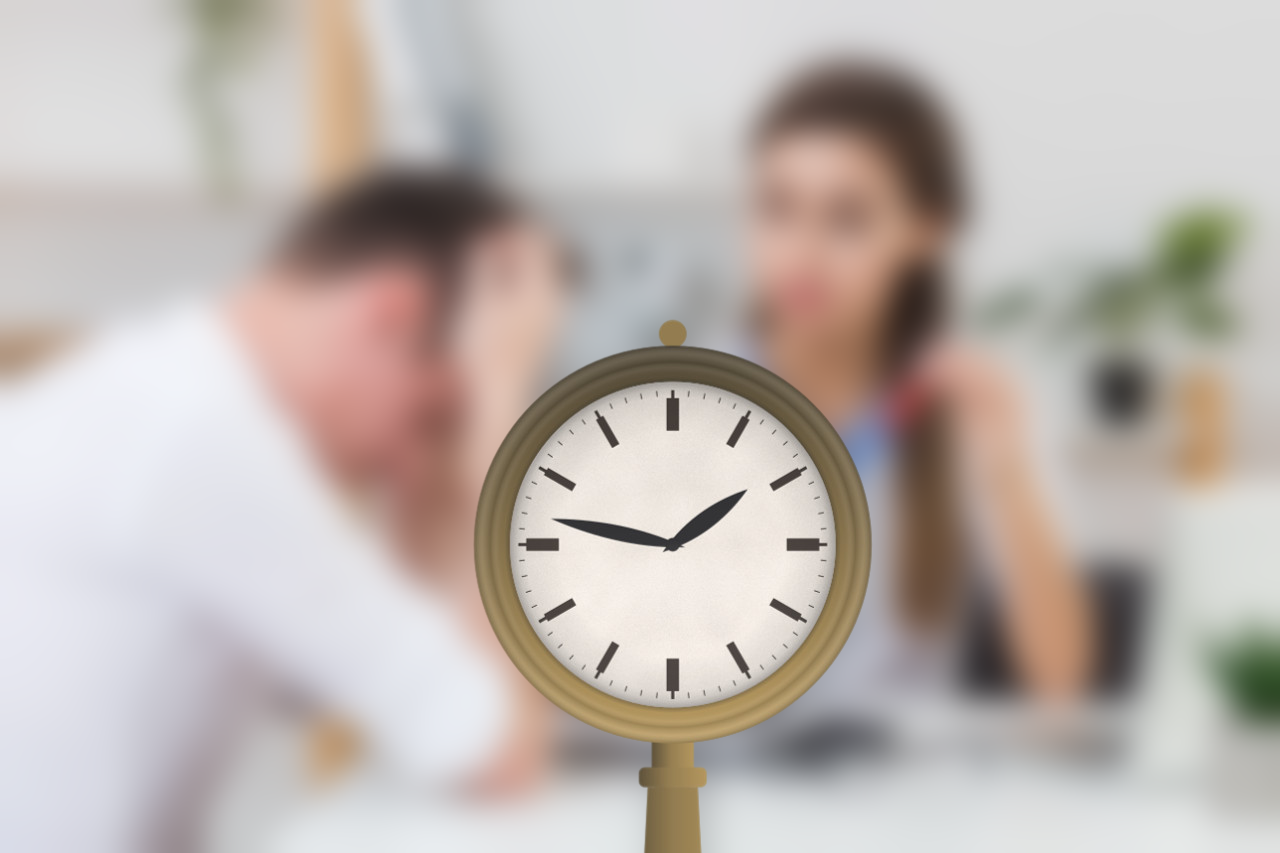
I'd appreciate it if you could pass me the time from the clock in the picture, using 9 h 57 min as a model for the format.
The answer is 1 h 47 min
